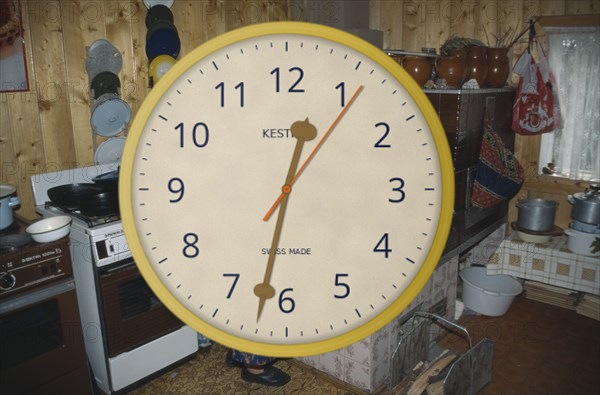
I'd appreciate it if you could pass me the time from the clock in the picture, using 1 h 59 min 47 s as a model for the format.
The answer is 12 h 32 min 06 s
